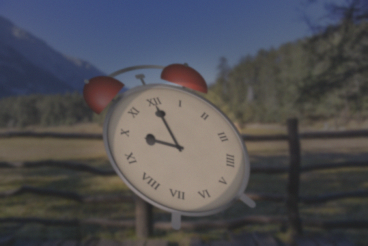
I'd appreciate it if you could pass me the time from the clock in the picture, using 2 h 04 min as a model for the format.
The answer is 10 h 00 min
